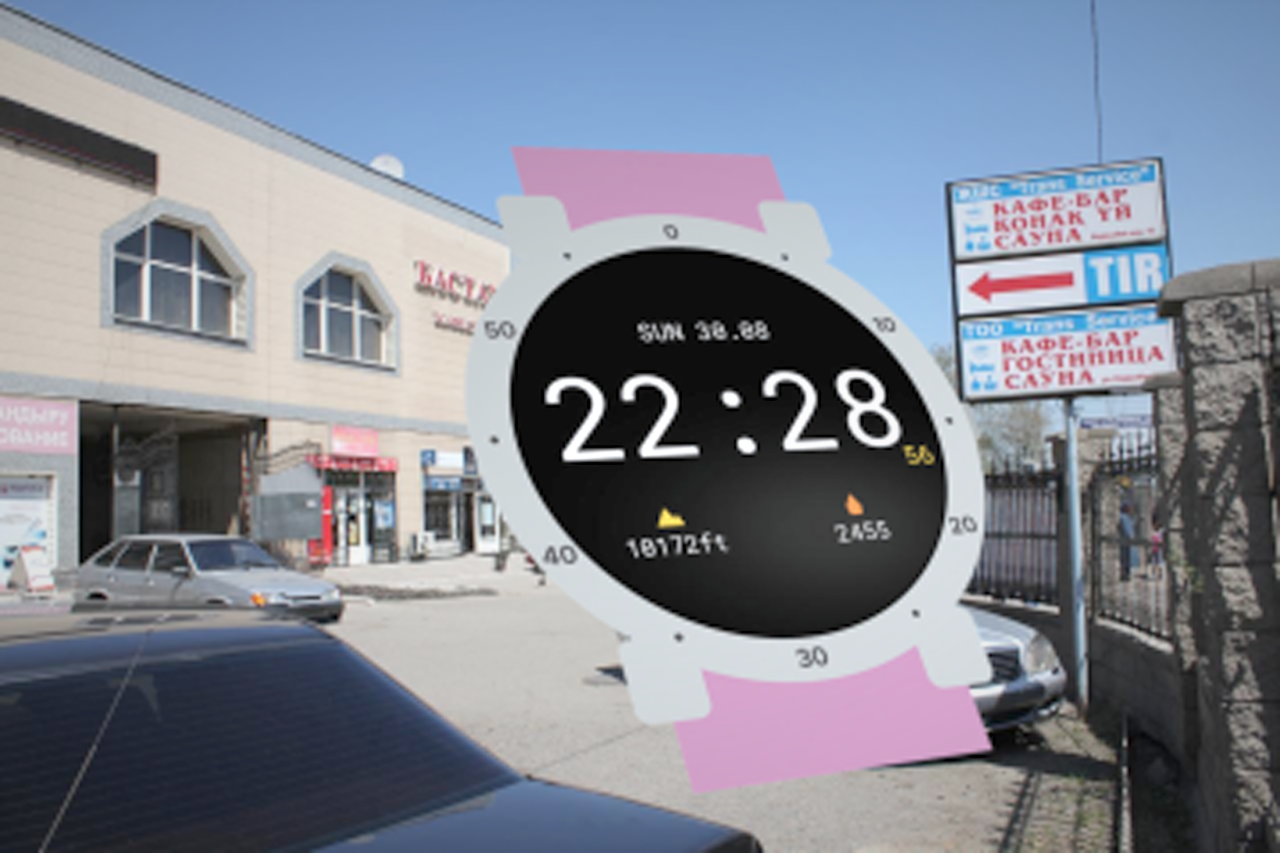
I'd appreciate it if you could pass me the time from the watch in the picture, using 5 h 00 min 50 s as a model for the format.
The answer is 22 h 28 min 56 s
